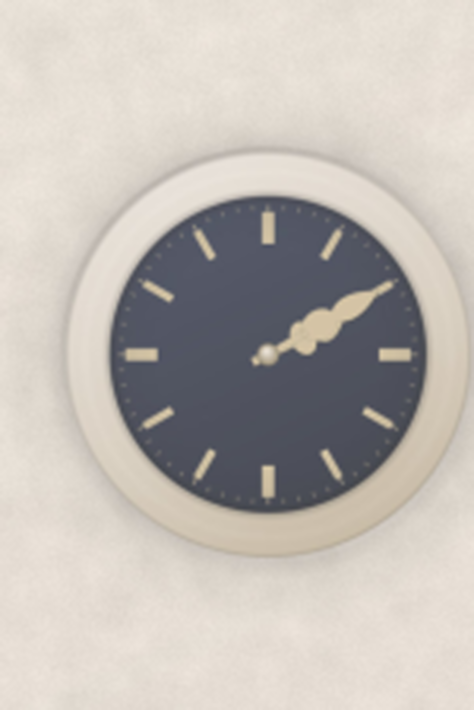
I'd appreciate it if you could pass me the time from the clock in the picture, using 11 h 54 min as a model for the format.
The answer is 2 h 10 min
